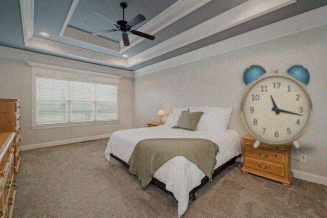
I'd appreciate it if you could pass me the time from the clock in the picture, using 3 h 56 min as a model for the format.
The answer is 11 h 17 min
